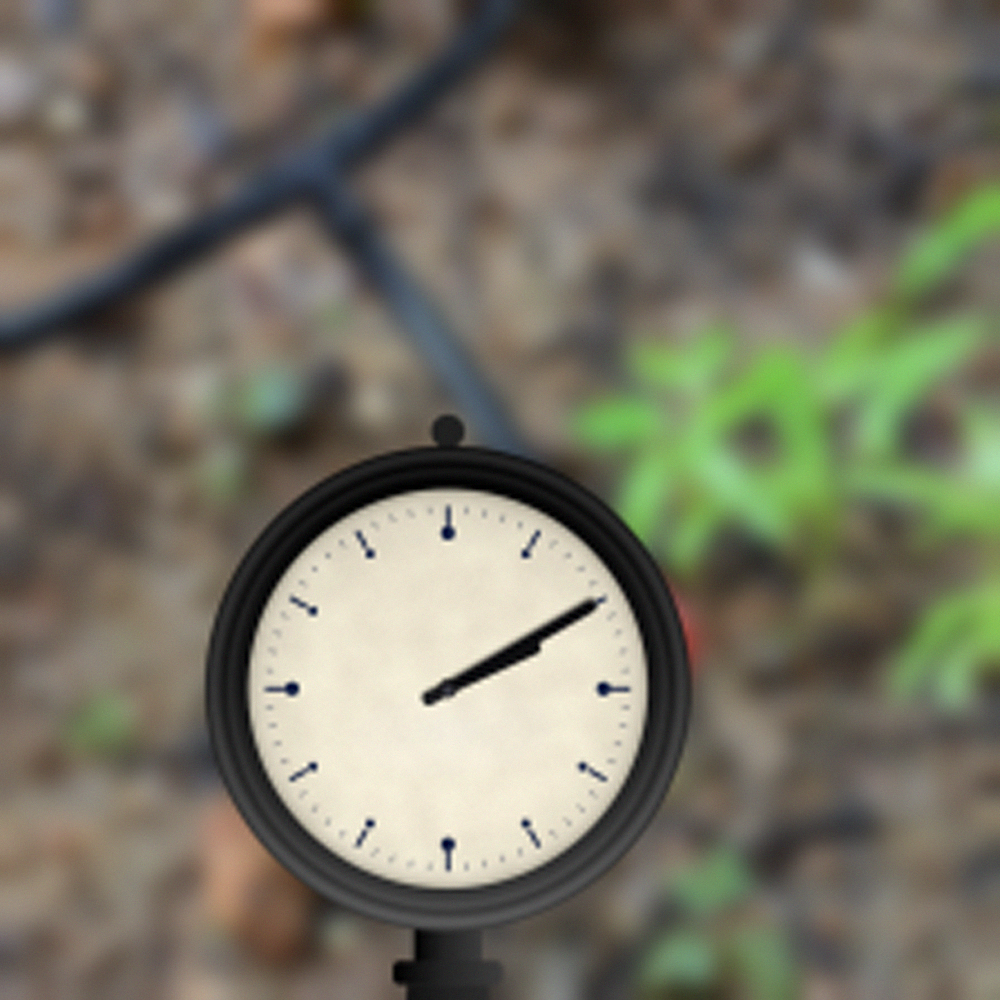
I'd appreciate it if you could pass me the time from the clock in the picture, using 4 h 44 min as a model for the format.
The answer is 2 h 10 min
